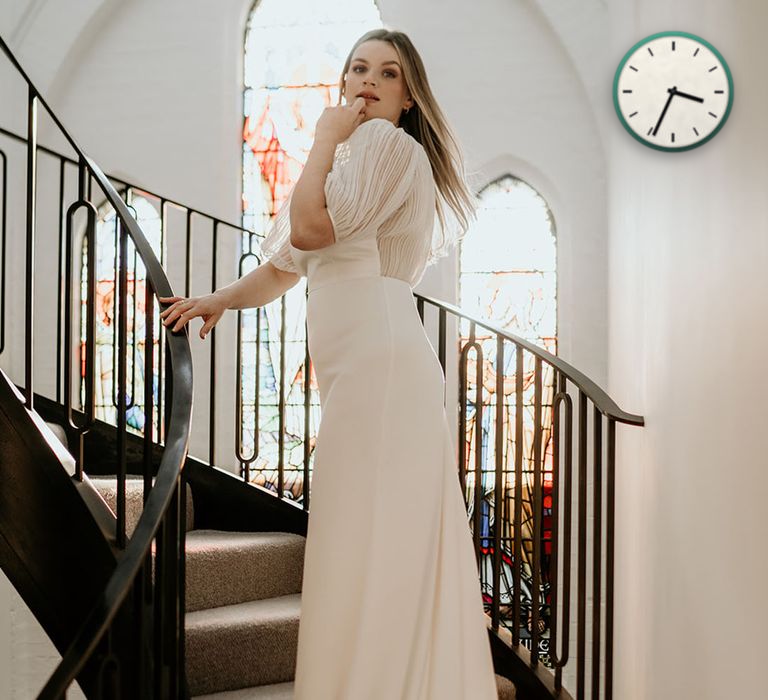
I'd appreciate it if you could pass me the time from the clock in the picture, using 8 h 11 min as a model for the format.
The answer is 3 h 34 min
